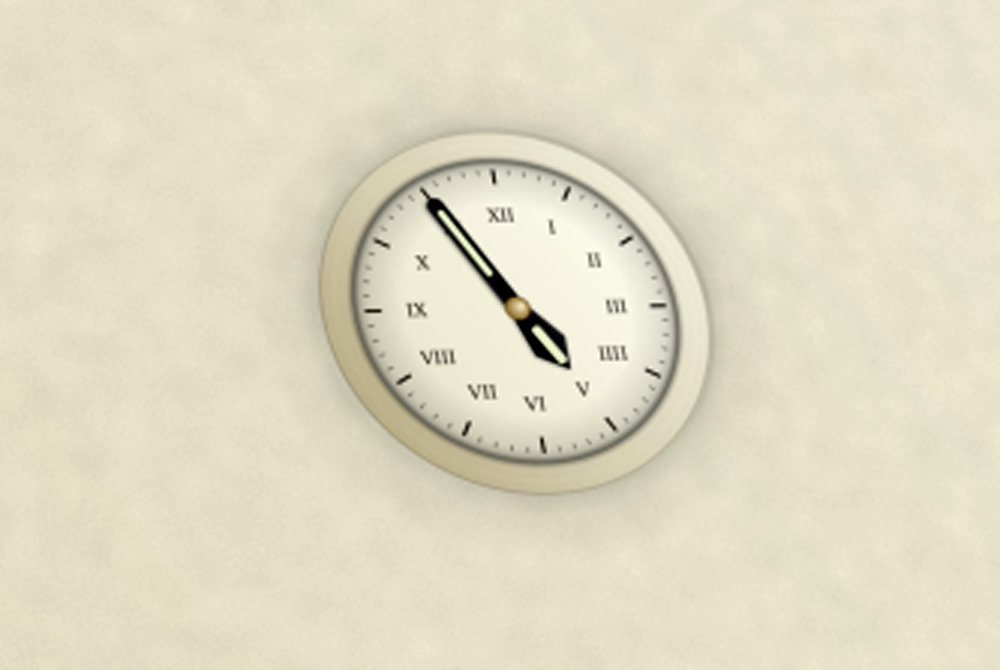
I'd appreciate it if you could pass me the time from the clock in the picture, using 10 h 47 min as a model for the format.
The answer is 4 h 55 min
